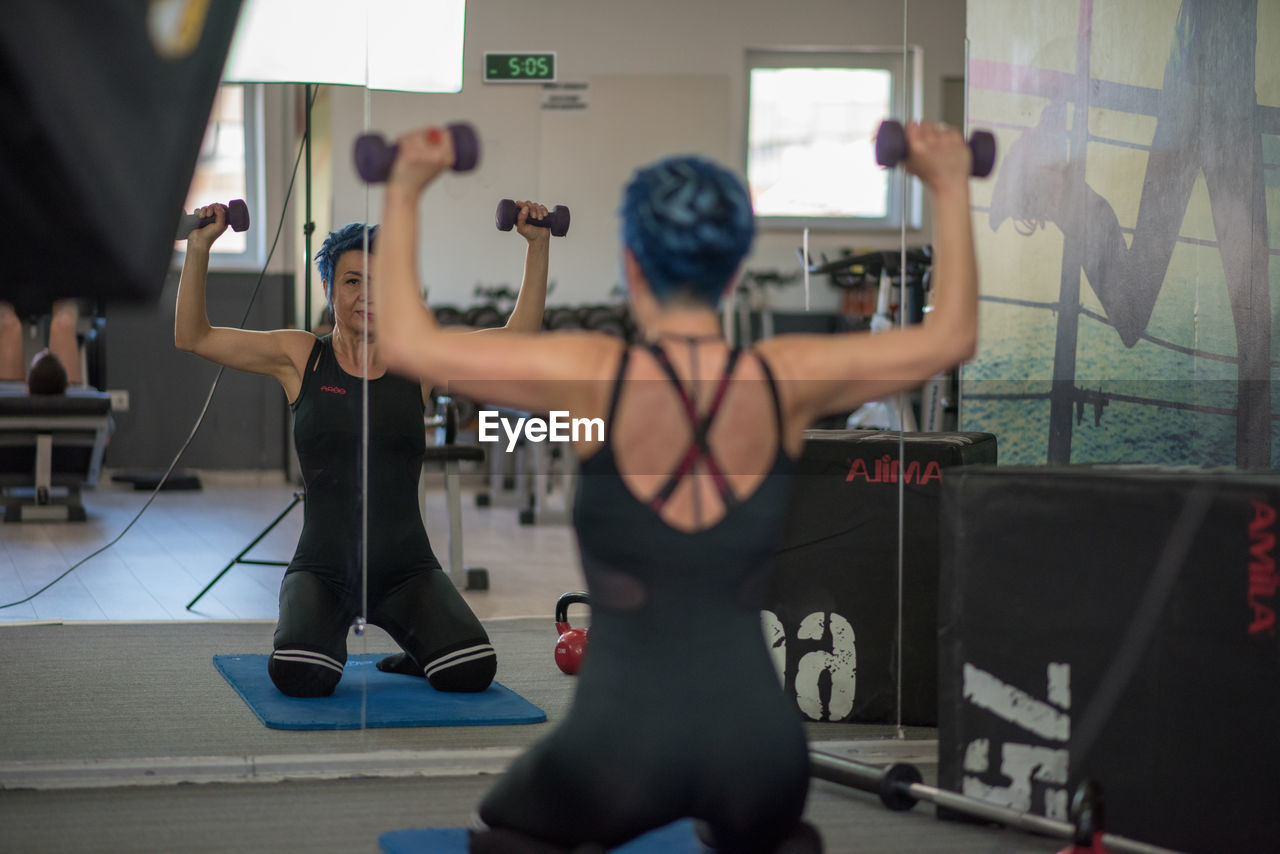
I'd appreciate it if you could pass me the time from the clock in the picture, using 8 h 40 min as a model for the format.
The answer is 5 h 05 min
